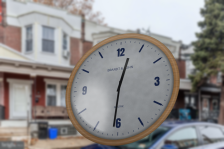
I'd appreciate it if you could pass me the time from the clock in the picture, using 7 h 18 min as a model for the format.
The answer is 12 h 31 min
